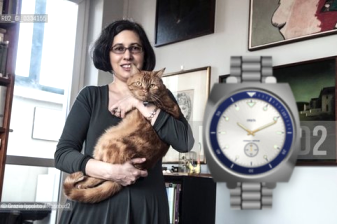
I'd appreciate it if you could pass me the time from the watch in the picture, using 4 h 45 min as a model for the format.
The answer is 10 h 11 min
